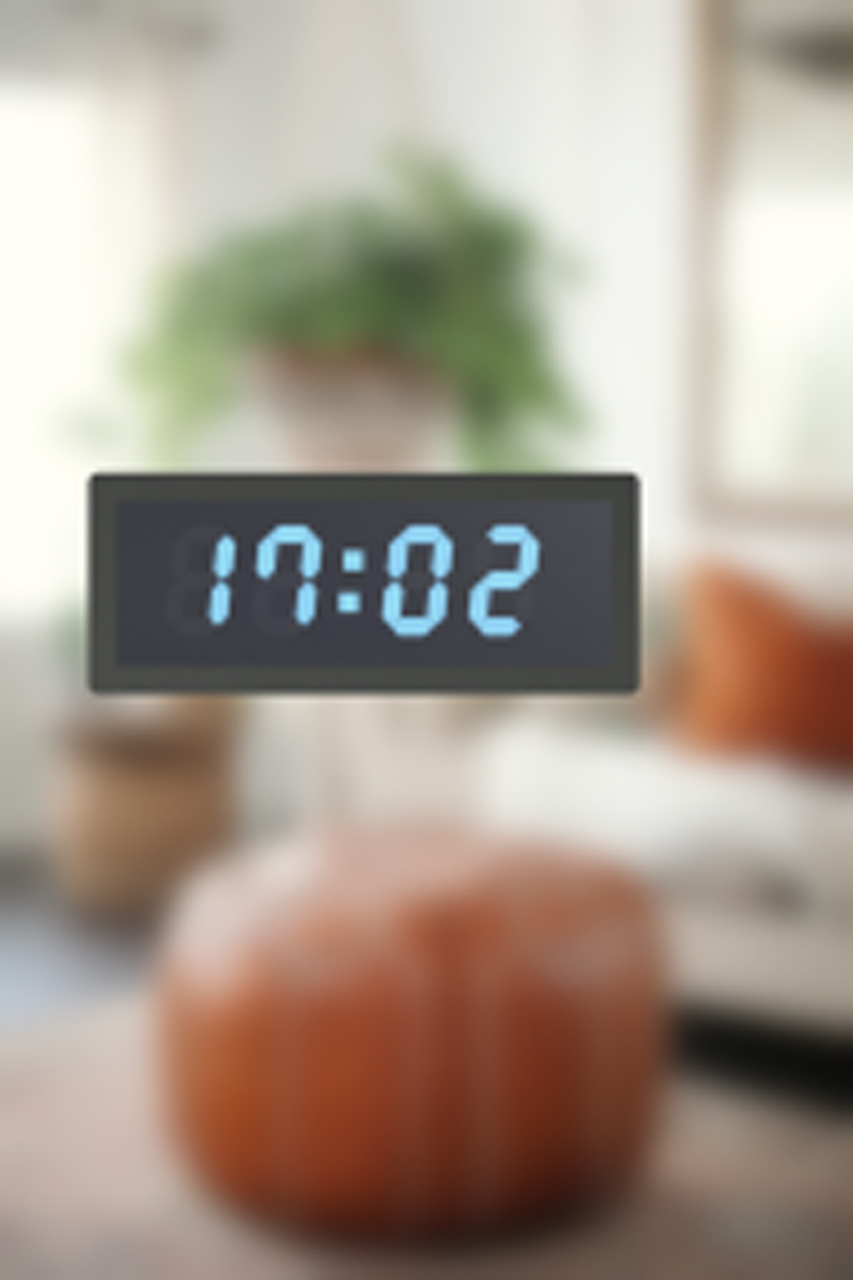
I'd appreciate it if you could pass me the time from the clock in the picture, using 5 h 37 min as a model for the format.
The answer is 17 h 02 min
